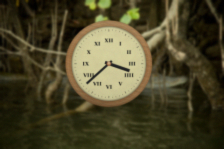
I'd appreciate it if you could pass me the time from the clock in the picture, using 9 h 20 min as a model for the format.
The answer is 3 h 38 min
